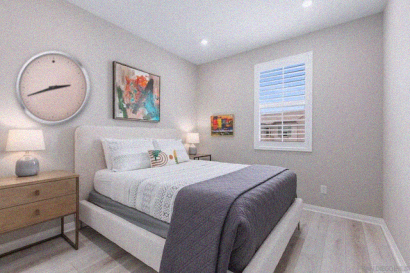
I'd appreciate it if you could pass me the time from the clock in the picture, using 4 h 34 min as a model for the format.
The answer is 2 h 42 min
